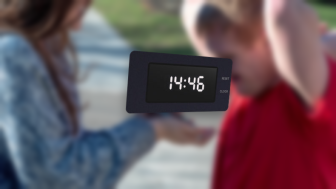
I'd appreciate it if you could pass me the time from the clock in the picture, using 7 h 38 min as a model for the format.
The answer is 14 h 46 min
